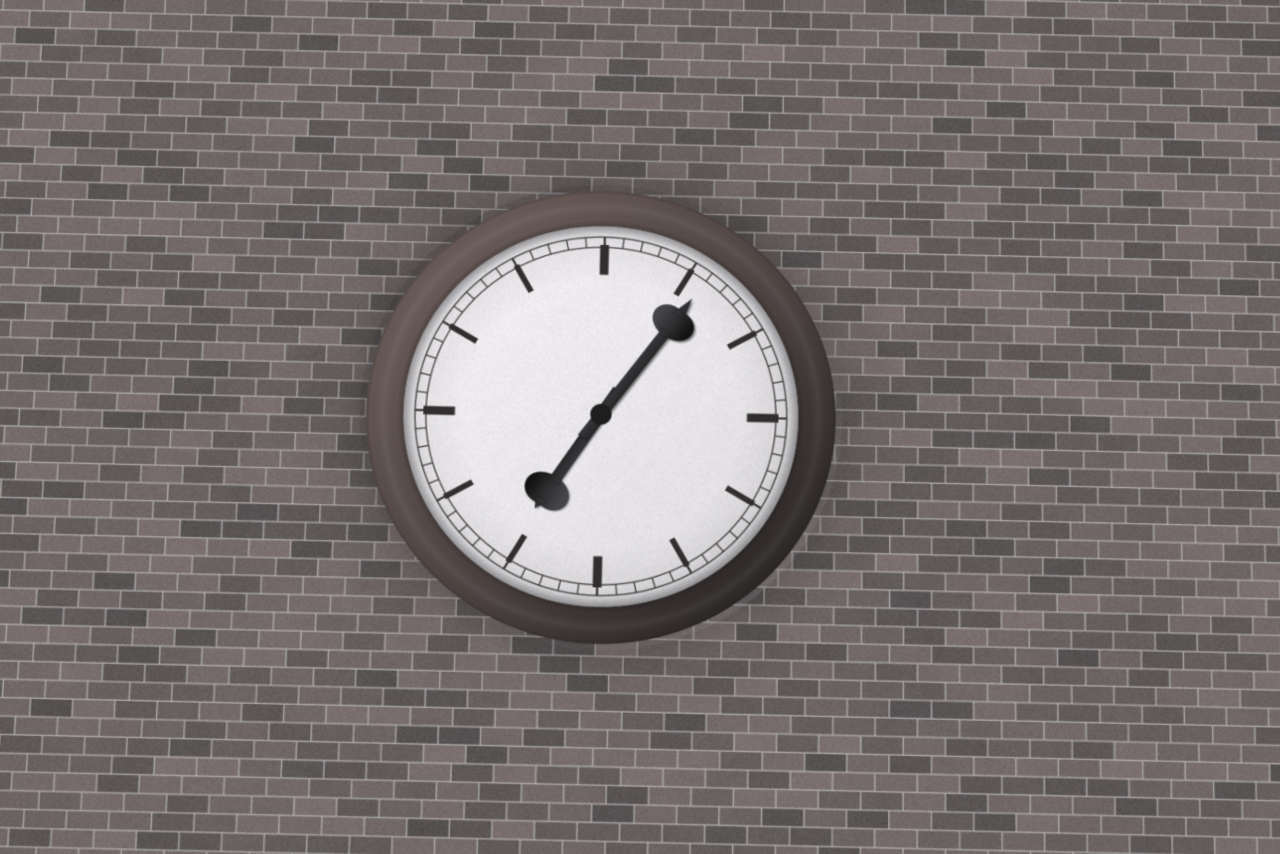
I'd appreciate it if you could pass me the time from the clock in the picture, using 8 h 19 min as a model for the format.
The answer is 7 h 06 min
